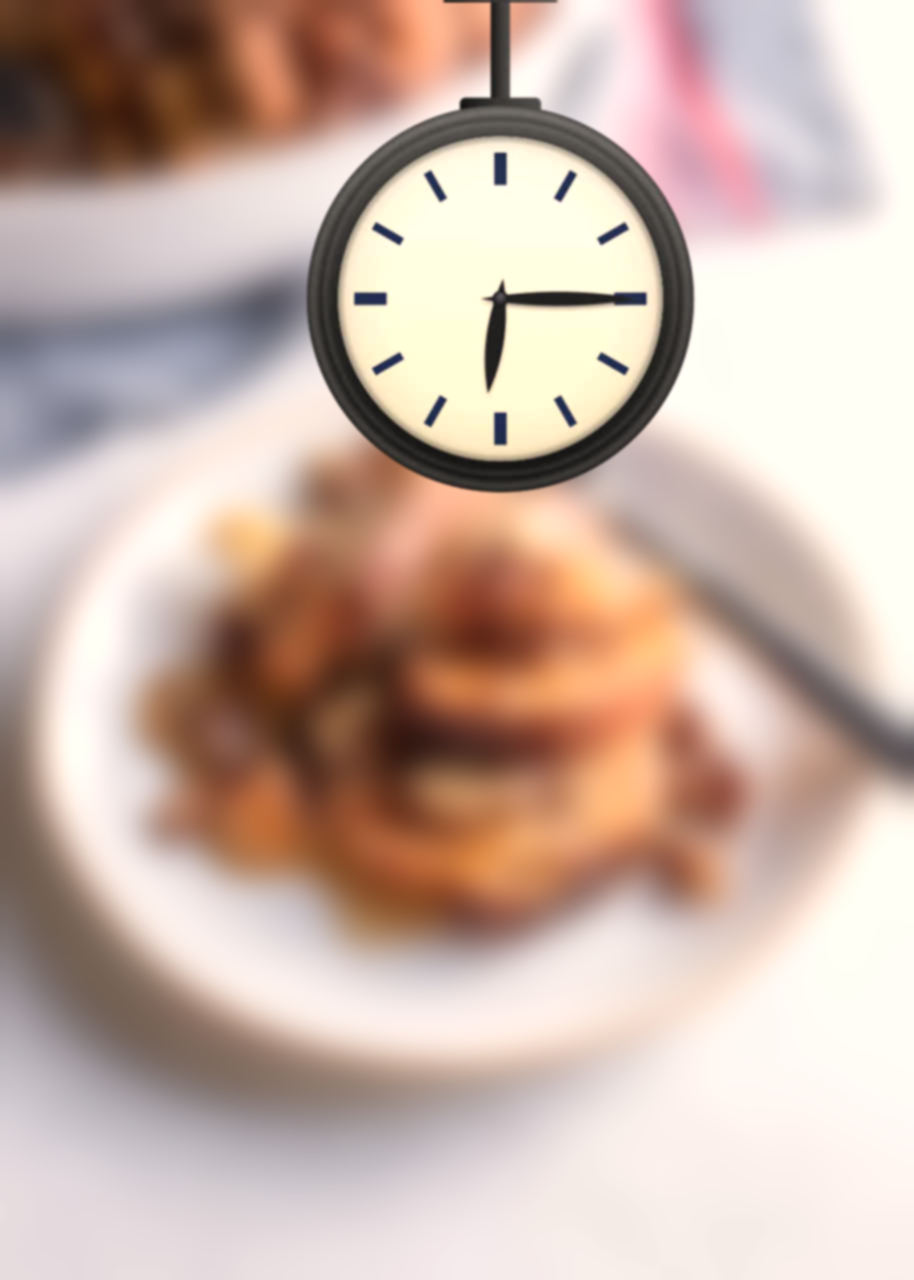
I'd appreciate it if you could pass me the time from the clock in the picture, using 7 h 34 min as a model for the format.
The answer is 6 h 15 min
